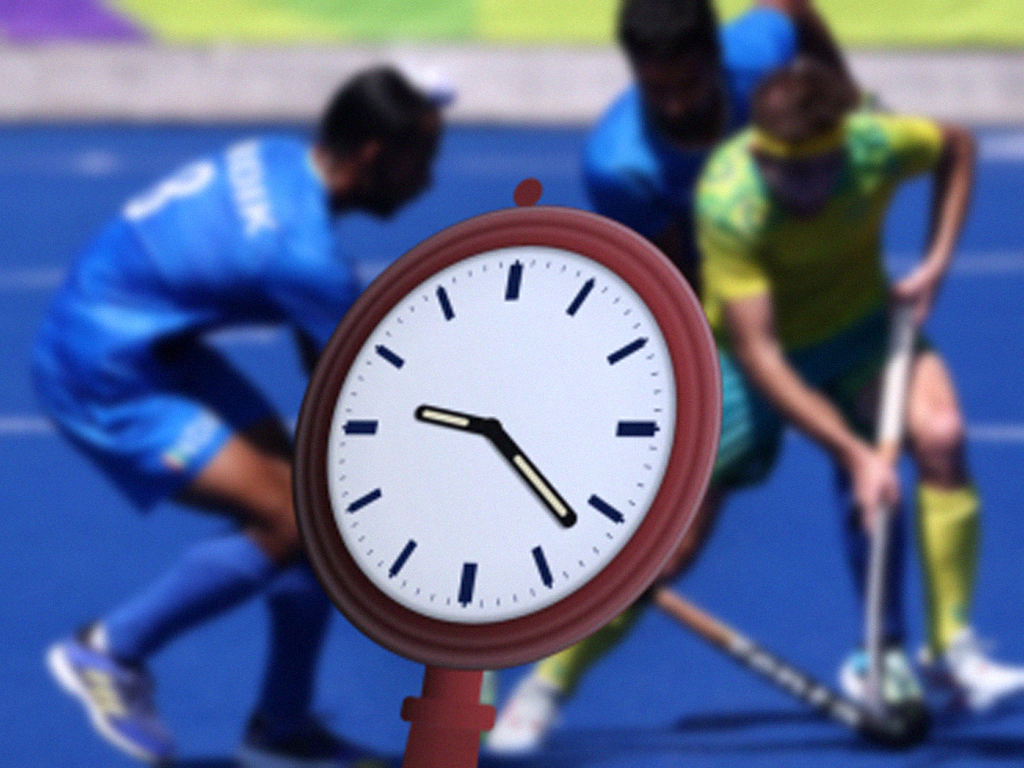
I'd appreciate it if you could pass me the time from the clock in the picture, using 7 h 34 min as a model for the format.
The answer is 9 h 22 min
